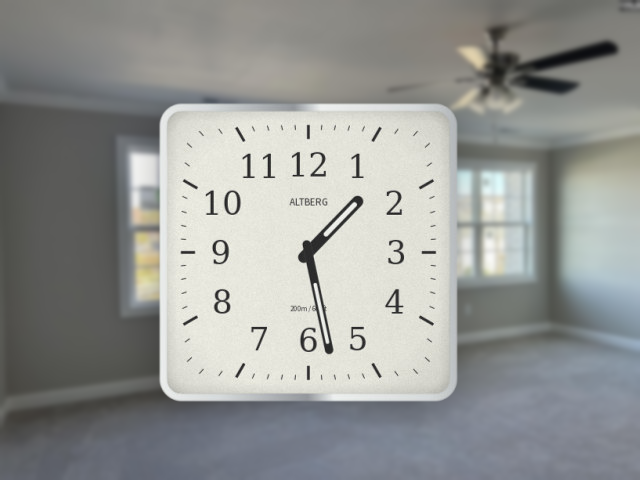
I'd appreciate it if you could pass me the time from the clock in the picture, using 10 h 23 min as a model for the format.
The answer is 1 h 28 min
